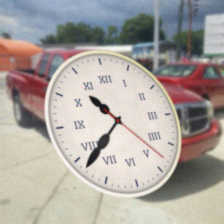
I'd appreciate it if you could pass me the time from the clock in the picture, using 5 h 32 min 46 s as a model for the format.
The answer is 10 h 38 min 23 s
